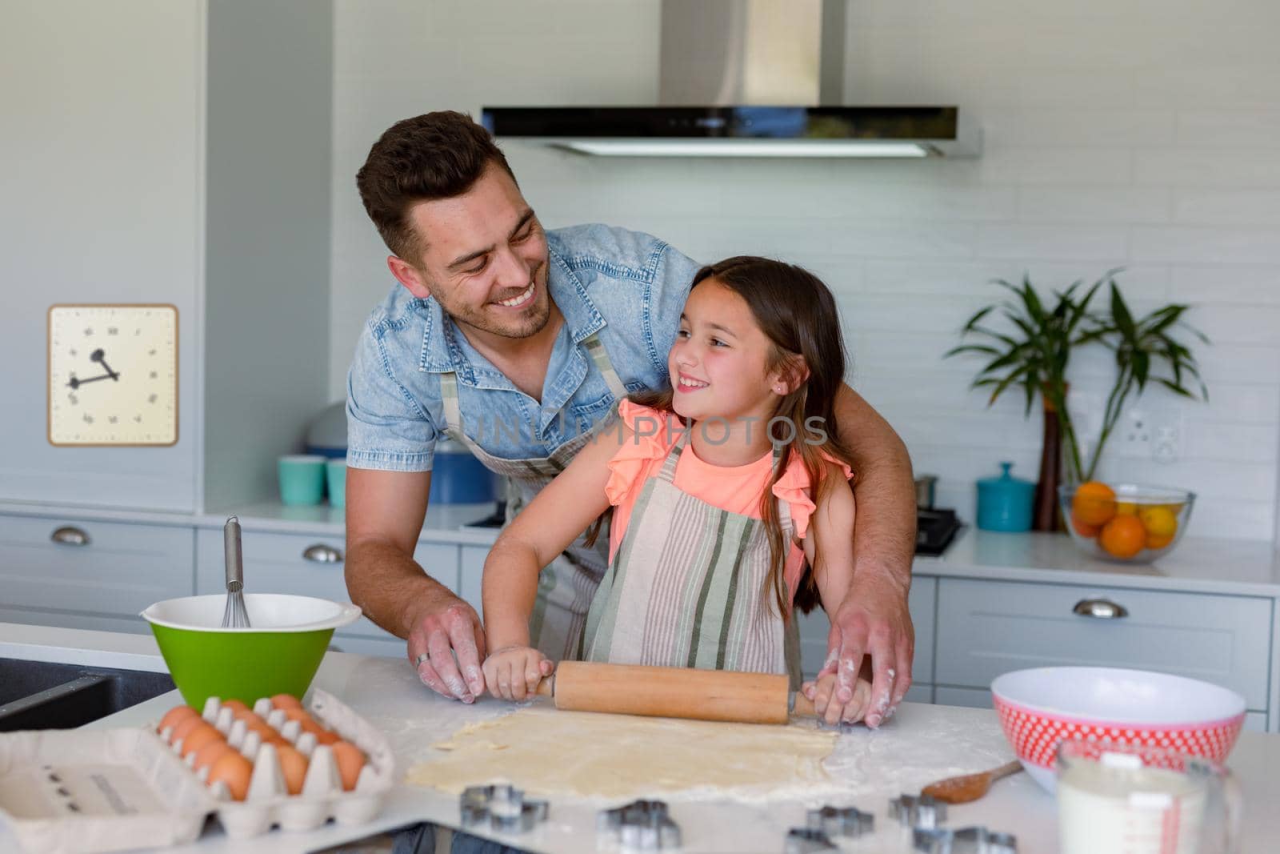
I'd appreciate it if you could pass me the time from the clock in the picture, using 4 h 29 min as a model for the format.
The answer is 10 h 43 min
